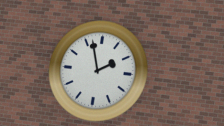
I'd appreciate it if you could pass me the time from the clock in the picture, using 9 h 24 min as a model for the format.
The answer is 1 h 57 min
